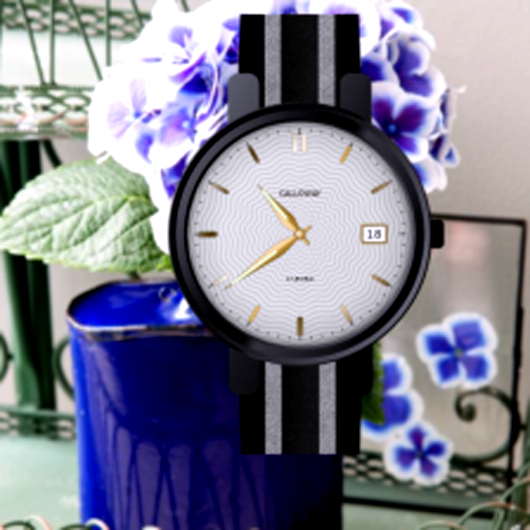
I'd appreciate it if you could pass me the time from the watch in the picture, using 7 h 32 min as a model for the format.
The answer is 10 h 39 min
